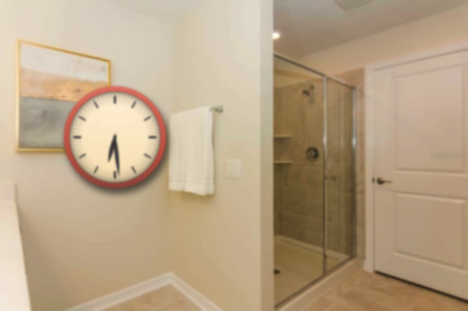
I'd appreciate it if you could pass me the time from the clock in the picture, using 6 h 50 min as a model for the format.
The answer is 6 h 29 min
